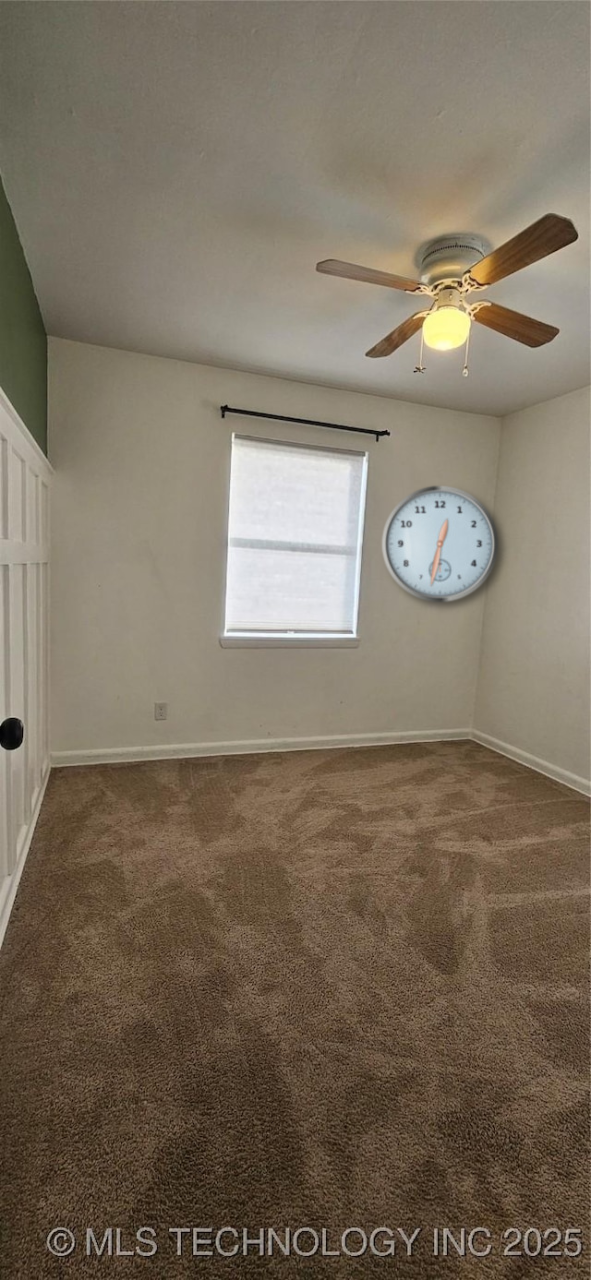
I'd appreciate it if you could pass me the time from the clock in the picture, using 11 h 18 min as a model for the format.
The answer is 12 h 32 min
